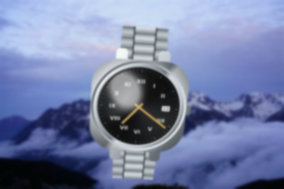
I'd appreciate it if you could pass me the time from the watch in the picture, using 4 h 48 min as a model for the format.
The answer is 7 h 21 min
